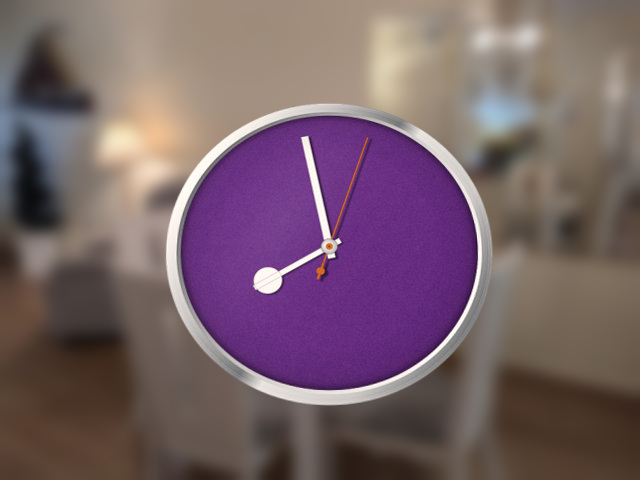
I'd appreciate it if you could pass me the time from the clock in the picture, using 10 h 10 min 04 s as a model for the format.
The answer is 7 h 58 min 03 s
